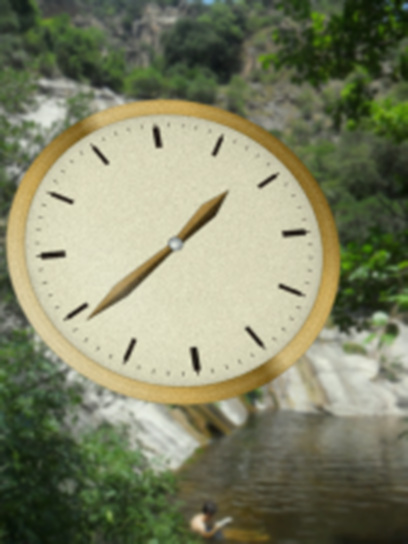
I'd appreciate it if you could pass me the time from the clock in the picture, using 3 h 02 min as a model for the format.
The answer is 1 h 39 min
